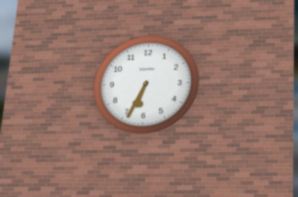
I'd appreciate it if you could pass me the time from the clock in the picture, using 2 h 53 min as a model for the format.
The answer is 6 h 34 min
